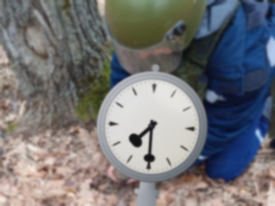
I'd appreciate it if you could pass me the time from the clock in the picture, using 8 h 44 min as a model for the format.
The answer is 7 h 30 min
